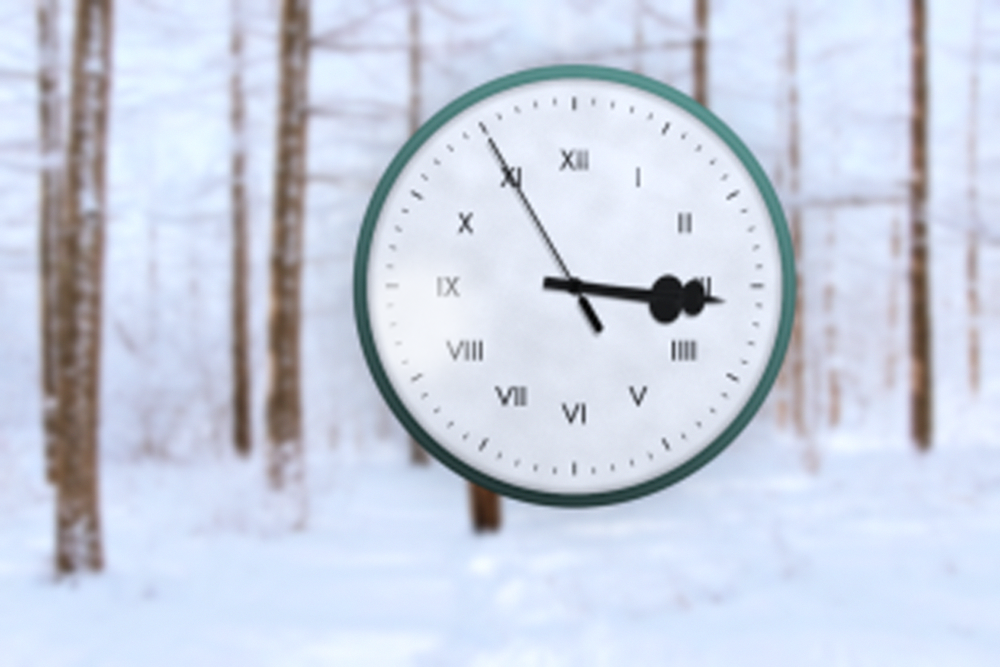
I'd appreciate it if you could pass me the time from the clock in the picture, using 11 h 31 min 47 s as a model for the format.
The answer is 3 h 15 min 55 s
